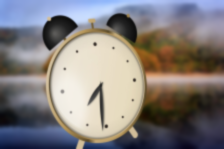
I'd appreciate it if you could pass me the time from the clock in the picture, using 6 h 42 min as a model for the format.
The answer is 7 h 31 min
